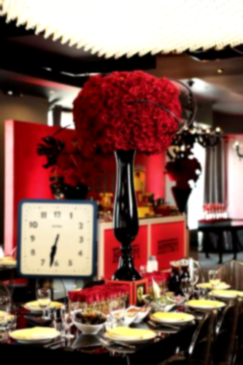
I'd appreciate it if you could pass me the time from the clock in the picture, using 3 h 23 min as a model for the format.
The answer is 6 h 32 min
